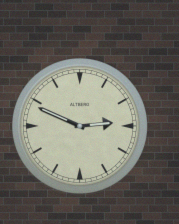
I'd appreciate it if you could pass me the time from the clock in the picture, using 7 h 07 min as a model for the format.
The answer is 2 h 49 min
